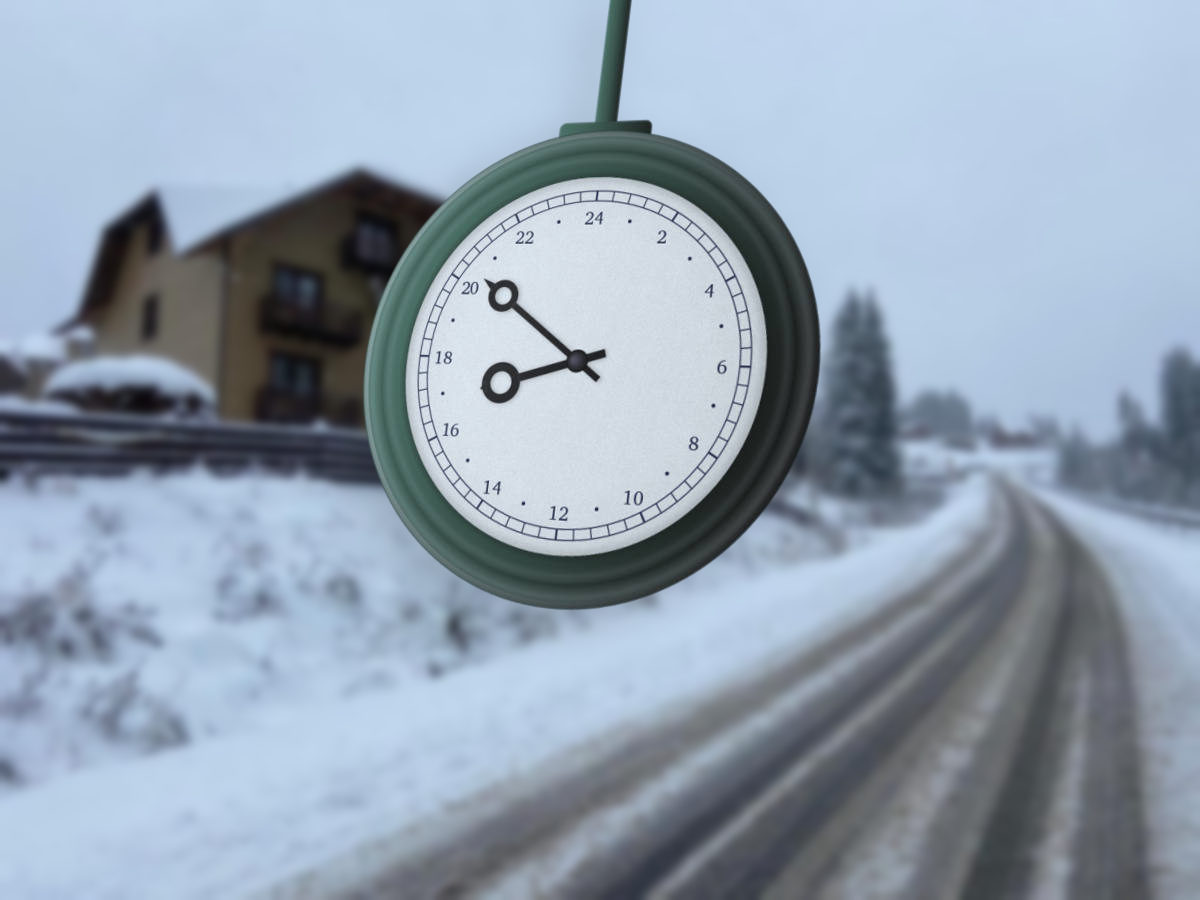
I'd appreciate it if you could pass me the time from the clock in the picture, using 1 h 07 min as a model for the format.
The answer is 16 h 51 min
